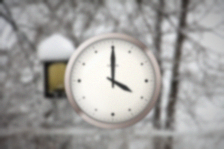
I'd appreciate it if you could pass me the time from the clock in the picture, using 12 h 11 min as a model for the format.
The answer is 4 h 00 min
